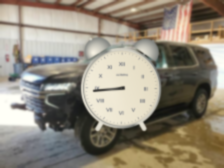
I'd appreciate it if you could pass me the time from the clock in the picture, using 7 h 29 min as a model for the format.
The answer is 8 h 44 min
